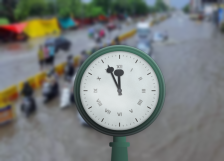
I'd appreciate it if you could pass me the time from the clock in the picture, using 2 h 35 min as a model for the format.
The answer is 11 h 56 min
